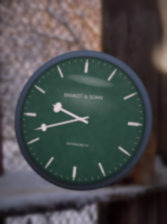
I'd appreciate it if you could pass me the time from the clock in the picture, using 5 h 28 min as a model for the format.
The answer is 9 h 42 min
